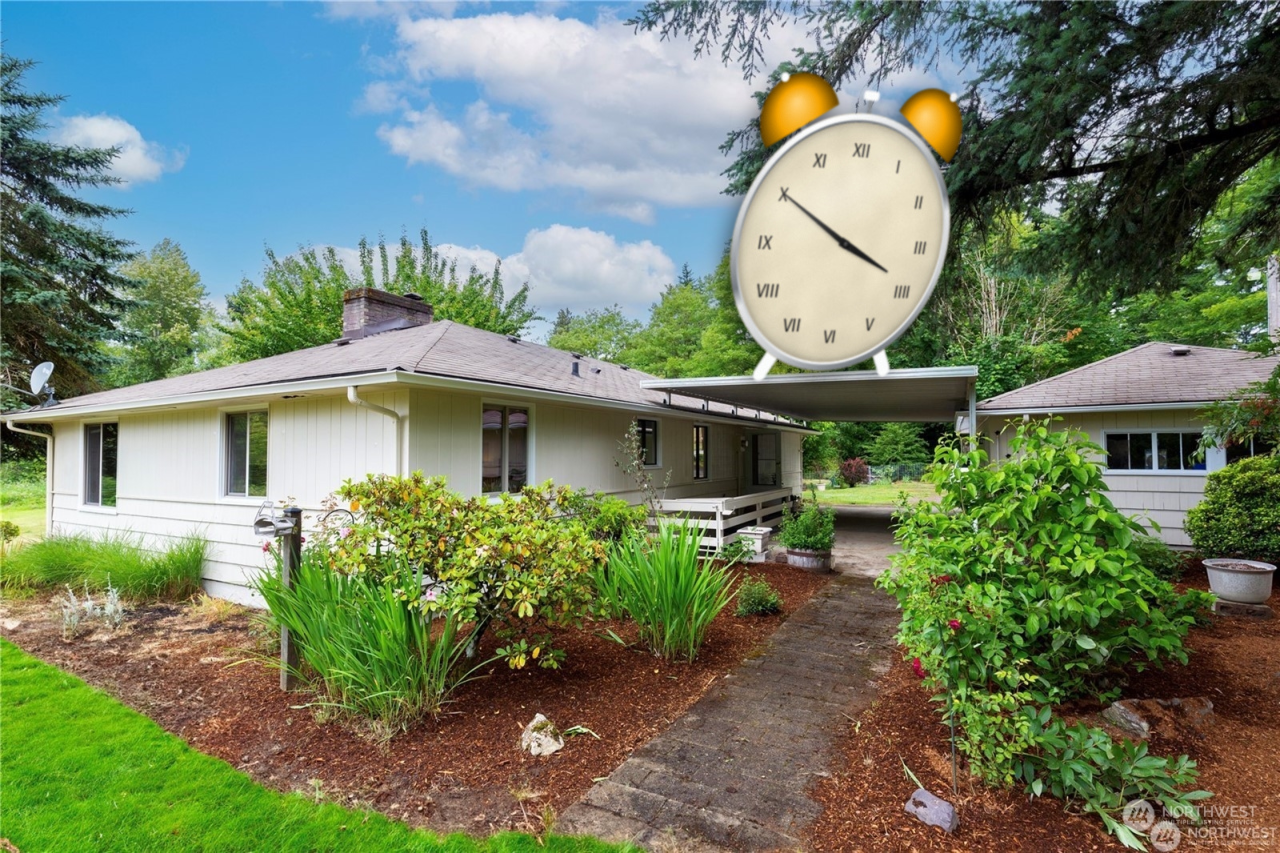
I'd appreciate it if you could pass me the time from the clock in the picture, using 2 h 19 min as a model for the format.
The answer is 3 h 50 min
